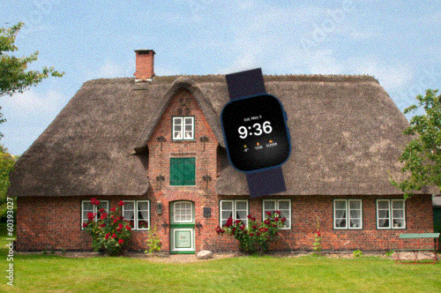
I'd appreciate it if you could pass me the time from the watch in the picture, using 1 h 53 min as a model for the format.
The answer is 9 h 36 min
